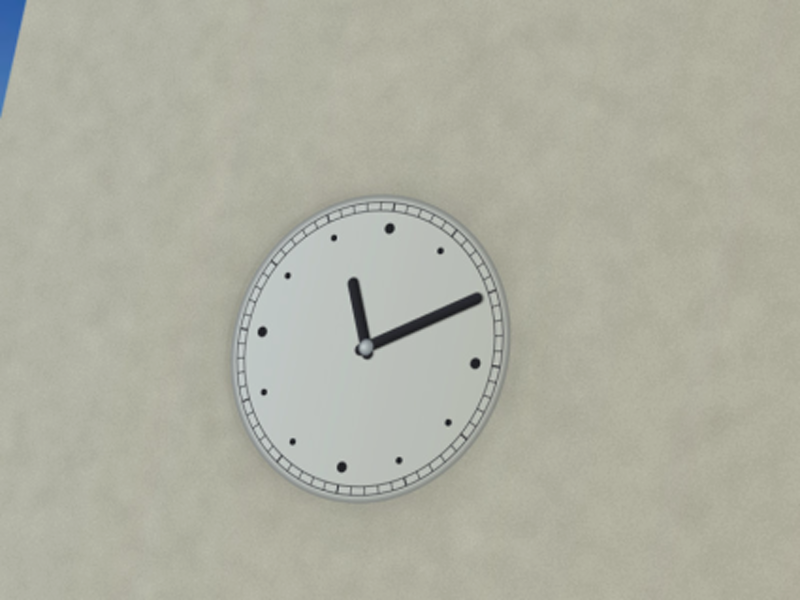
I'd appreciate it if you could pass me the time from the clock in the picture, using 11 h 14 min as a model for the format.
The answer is 11 h 10 min
